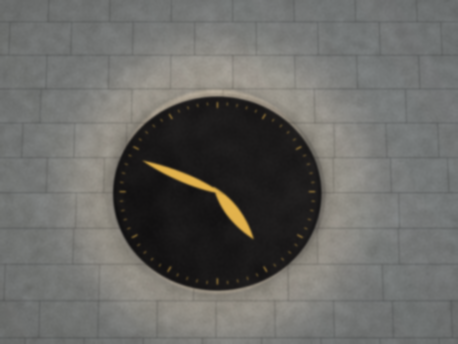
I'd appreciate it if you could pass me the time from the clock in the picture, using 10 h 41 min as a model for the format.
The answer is 4 h 49 min
